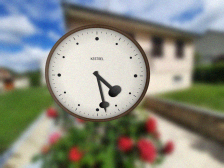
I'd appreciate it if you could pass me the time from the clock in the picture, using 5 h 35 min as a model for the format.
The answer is 4 h 28 min
